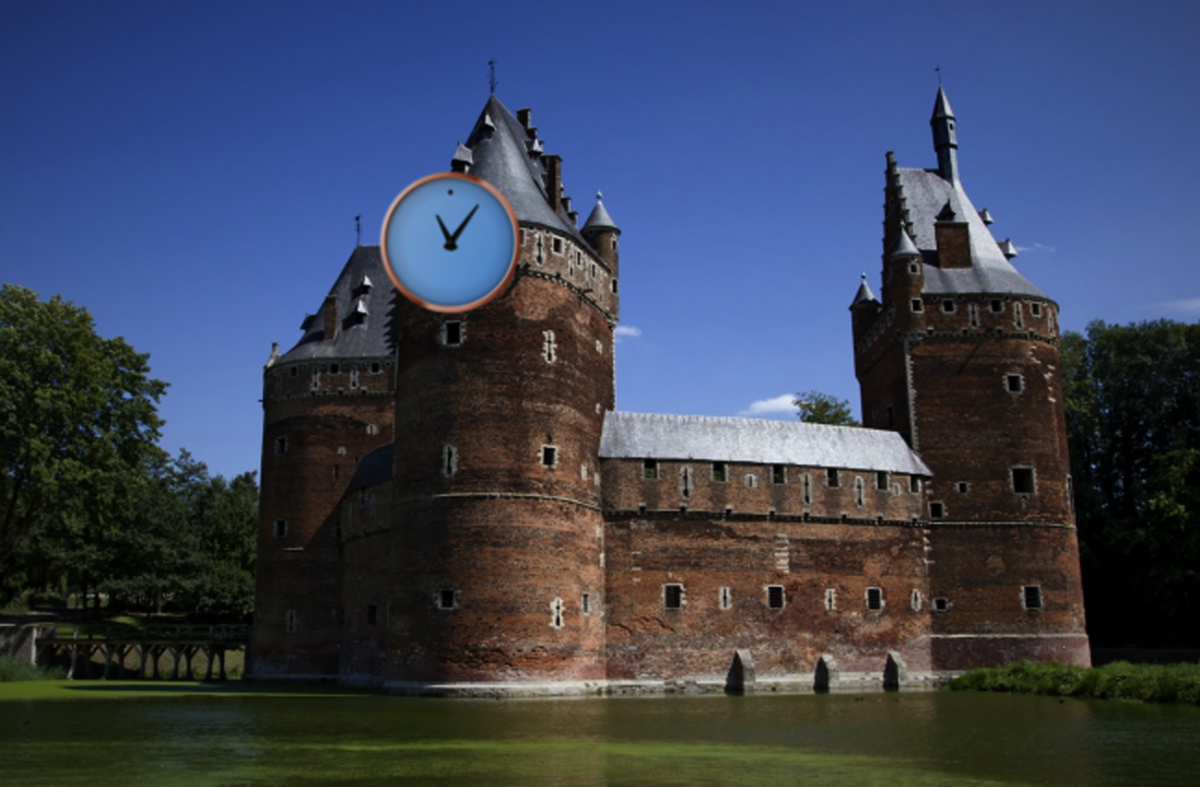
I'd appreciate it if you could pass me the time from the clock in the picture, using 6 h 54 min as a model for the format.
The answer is 11 h 06 min
